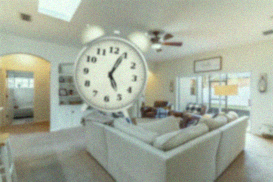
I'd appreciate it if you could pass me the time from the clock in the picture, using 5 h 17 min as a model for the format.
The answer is 5 h 04 min
